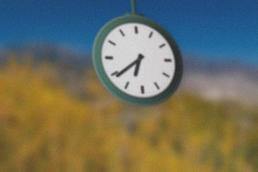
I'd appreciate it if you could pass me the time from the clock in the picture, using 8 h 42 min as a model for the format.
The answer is 6 h 39 min
